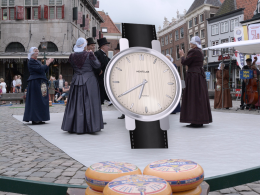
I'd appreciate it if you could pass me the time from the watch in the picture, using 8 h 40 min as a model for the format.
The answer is 6 h 40 min
